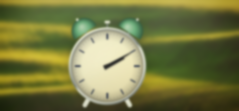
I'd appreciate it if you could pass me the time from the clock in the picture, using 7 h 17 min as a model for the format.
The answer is 2 h 10 min
